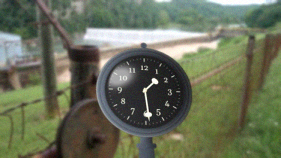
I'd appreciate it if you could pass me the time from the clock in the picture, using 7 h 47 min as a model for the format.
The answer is 1 h 29 min
